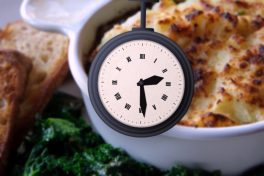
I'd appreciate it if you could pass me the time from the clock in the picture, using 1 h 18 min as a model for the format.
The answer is 2 h 29 min
